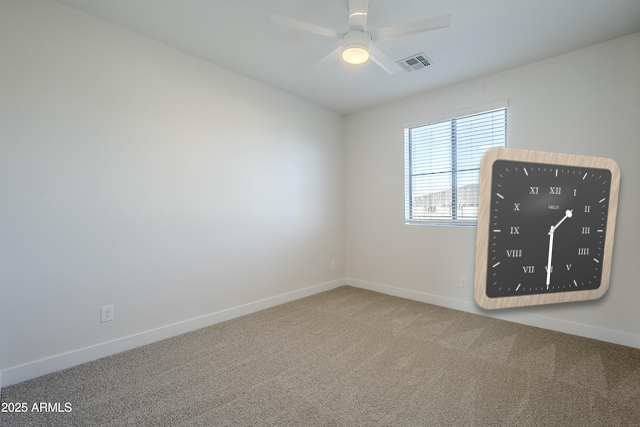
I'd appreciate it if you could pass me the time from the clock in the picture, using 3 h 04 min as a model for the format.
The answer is 1 h 30 min
